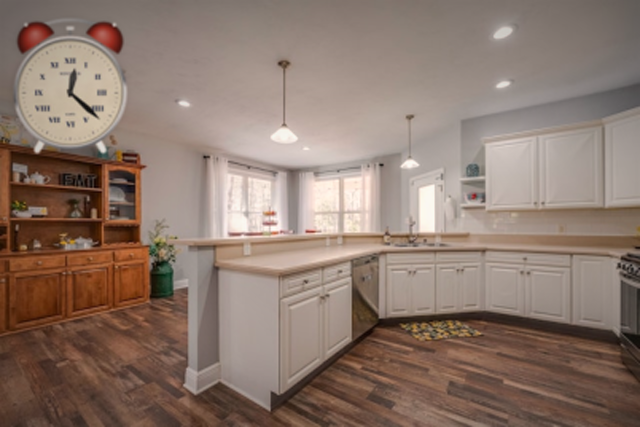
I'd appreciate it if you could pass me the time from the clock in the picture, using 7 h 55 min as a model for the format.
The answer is 12 h 22 min
